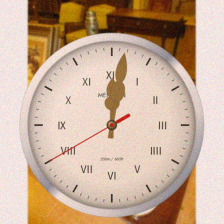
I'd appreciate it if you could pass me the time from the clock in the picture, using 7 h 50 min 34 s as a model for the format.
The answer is 12 h 01 min 40 s
